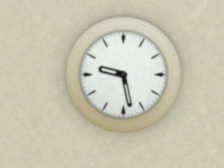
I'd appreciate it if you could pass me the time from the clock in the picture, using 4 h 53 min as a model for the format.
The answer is 9 h 28 min
